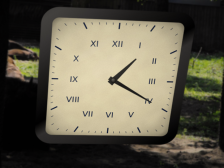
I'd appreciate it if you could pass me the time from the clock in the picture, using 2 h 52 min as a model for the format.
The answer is 1 h 20 min
